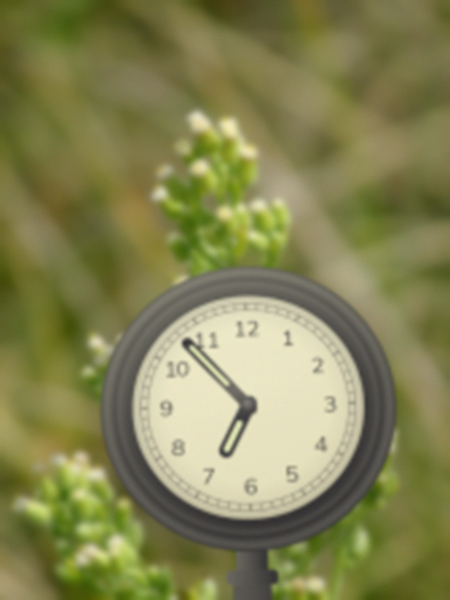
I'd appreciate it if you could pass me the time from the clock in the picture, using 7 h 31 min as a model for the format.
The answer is 6 h 53 min
